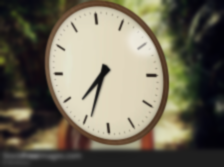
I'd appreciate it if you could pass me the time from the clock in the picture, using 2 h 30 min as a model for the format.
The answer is 7 h 34 min
